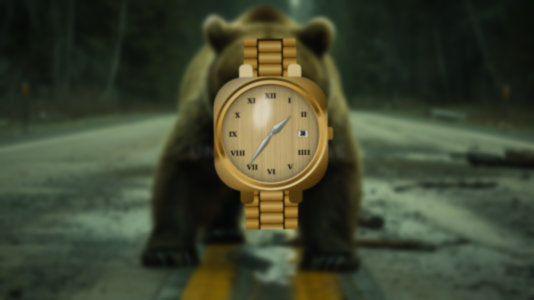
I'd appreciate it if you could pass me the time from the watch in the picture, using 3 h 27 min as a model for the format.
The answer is 1 h 36 min
